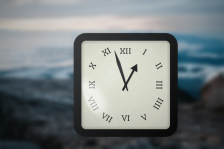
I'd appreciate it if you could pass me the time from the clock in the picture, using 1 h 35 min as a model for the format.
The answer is 12 h 57 min
